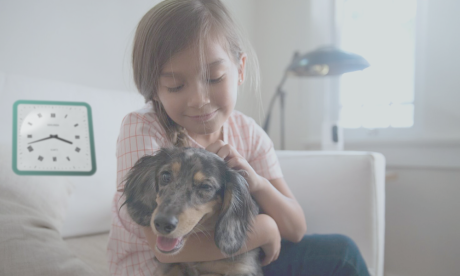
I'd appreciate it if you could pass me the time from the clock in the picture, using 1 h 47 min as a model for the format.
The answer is 3 h 42 min
